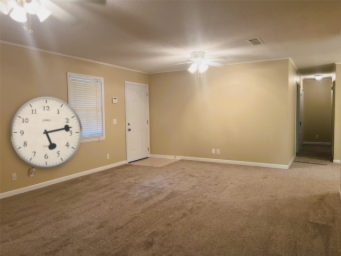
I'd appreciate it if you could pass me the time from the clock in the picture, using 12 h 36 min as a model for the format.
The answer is 5 h 13 min
